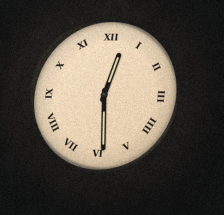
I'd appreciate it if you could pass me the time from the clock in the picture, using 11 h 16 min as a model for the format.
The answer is 12 h 29 min
